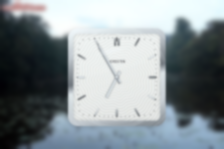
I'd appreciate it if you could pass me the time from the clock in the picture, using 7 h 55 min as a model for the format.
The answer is 6 h 55 min
